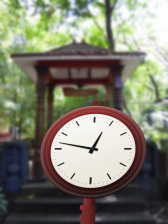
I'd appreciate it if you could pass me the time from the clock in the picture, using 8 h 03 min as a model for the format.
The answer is 12 h 47 min
